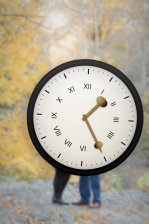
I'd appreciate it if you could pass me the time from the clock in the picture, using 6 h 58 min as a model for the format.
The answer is 1 h 25 min
